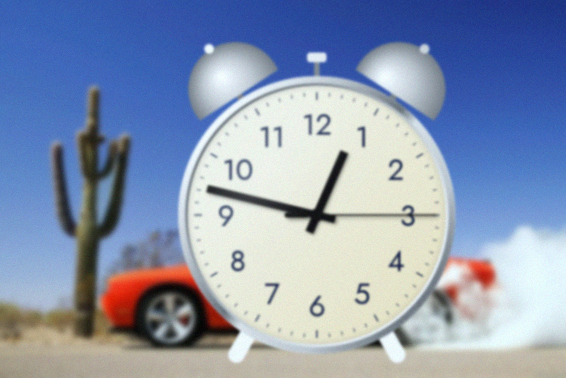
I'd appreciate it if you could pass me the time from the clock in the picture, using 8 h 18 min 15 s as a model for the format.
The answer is 12 h 47 min 15 s
